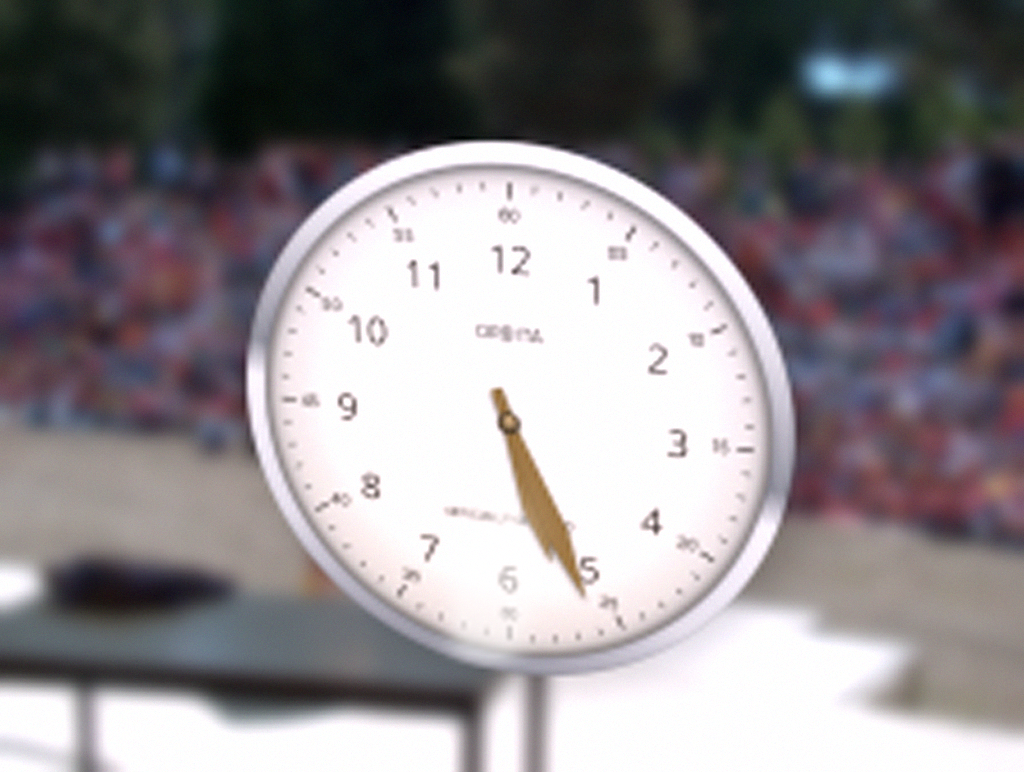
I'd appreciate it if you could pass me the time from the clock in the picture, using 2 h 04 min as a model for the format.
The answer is 5 h 26 min
